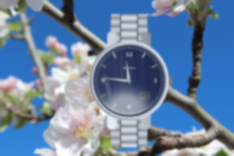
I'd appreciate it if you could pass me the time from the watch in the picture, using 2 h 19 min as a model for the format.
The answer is 11 h 46 min
